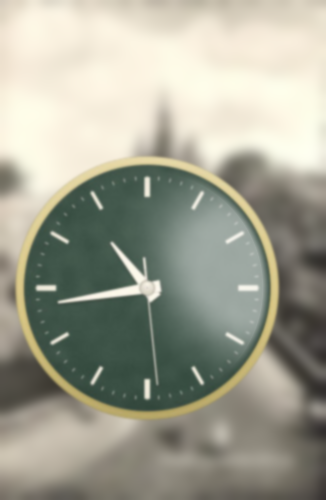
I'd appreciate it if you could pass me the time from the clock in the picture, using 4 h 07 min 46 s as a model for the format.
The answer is 10 h 43 min 29 s
